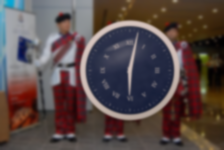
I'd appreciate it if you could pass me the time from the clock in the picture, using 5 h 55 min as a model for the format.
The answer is 6 h 02 min
